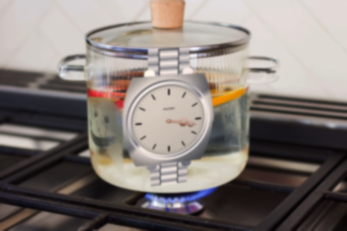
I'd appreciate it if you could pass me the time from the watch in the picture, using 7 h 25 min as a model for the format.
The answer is 3 h 17 min
